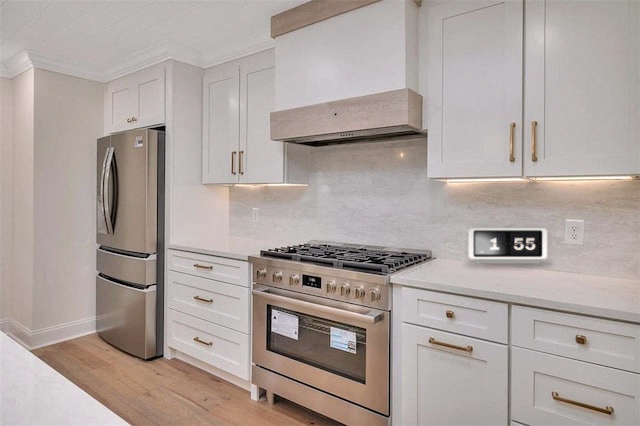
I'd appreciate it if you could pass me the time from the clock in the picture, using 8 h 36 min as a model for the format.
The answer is 1 h 55 min
